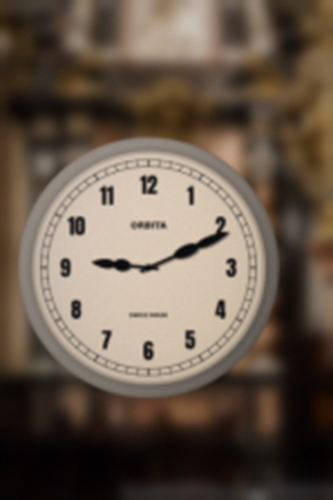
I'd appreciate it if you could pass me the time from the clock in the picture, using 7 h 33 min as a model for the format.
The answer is 9 h 11 min
